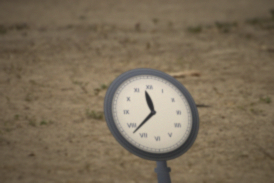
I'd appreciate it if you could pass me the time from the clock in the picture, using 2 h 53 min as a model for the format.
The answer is 11 h 38 min
